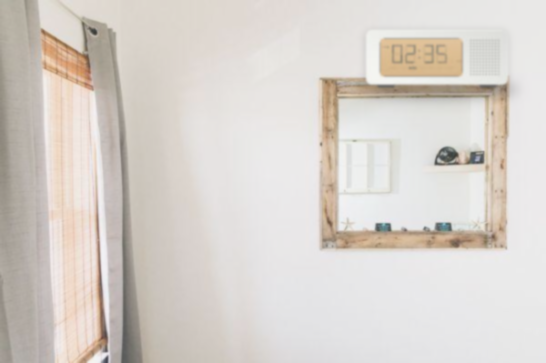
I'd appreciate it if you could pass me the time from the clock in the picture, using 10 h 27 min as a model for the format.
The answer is 2 h 35 min
